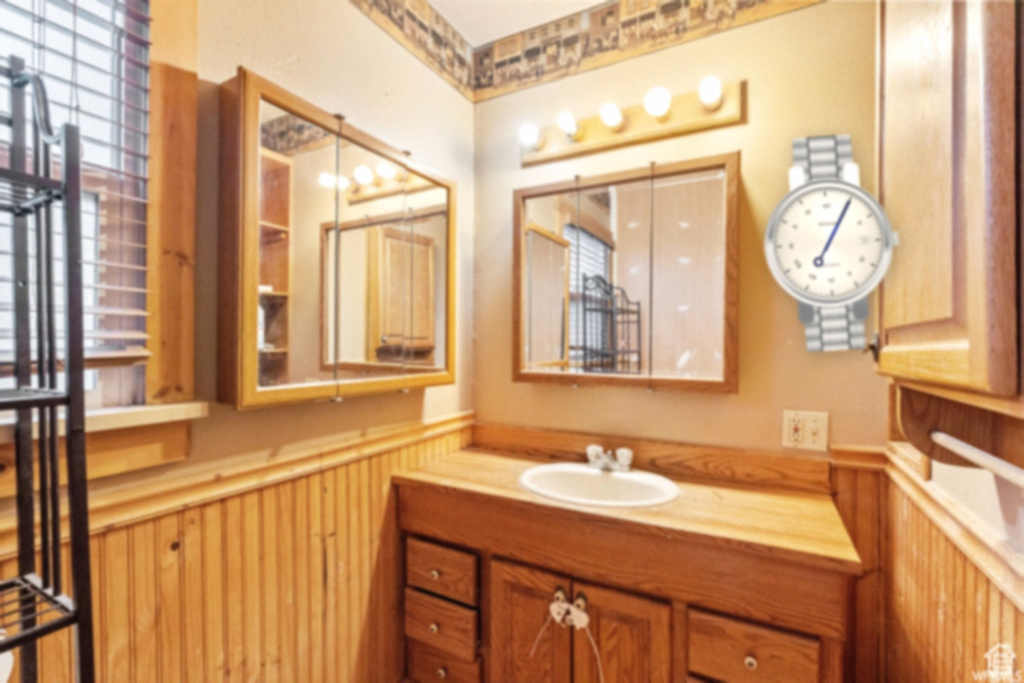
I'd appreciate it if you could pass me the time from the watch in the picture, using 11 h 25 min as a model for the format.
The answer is 7 h 05 min
